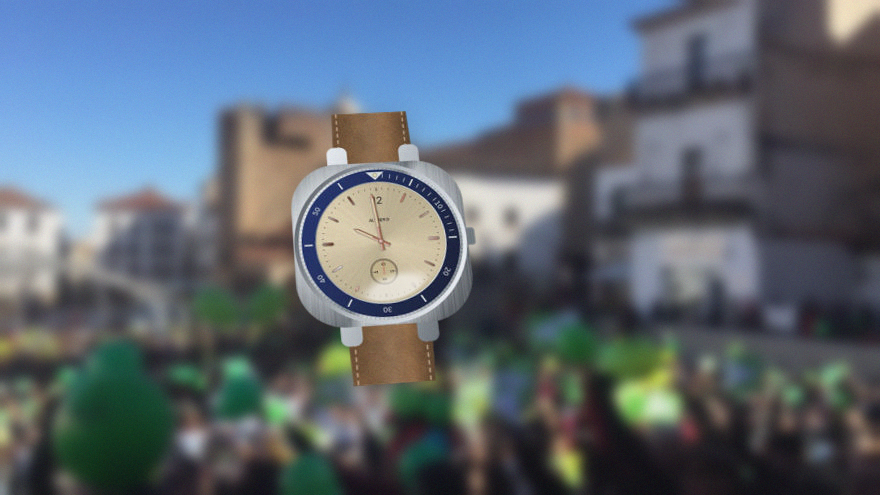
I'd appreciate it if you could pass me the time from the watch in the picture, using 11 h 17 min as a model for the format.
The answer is 9 h 59 min
